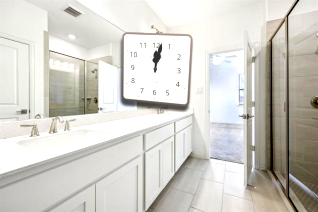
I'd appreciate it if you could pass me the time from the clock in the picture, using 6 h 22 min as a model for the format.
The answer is 12 h 02 min
